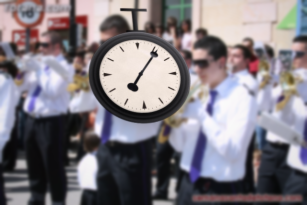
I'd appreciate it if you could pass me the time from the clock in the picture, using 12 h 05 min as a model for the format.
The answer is 7 h 06 min
